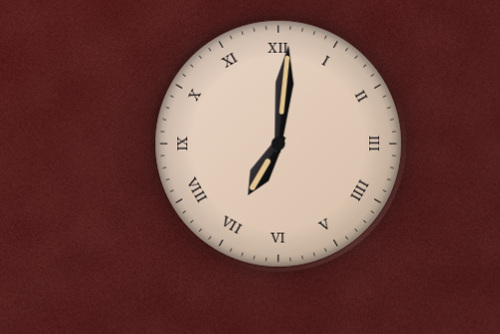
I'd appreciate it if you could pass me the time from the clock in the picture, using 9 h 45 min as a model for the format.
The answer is 7 h 01 min
